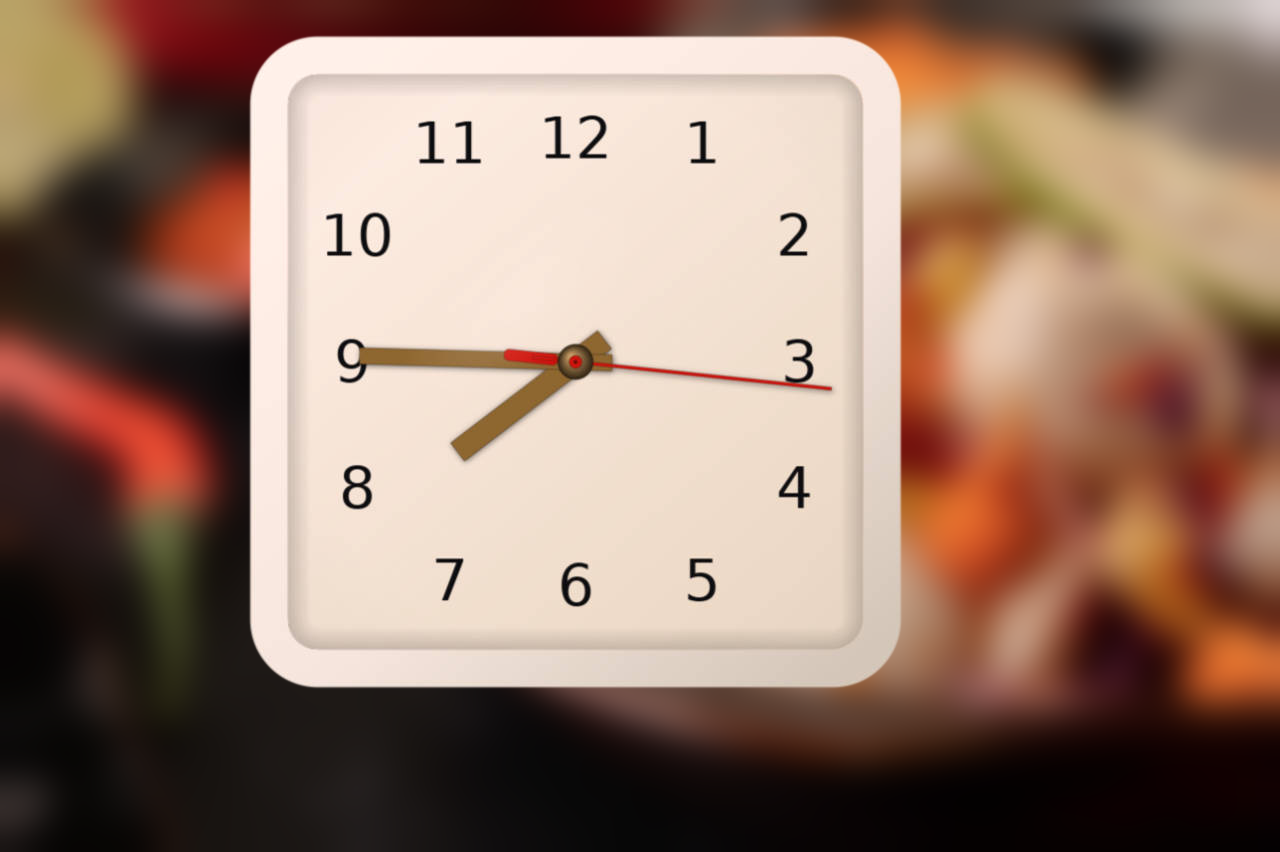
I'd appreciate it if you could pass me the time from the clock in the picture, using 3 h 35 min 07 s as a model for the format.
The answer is 7 h 45 min 16 s
